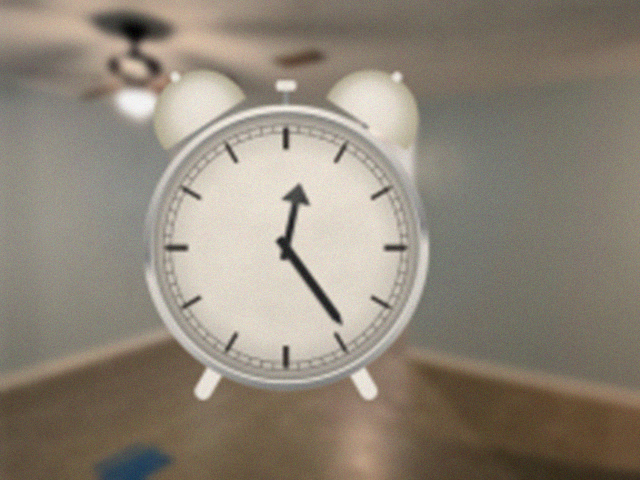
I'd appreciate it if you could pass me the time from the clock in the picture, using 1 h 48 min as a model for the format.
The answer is 12 h 24 min
